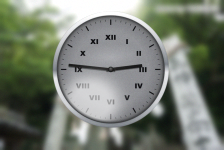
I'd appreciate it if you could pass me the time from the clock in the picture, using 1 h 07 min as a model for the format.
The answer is 2 h 46 min
